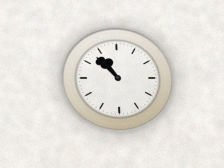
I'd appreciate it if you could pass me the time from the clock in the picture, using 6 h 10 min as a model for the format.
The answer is 10 h 53 min
